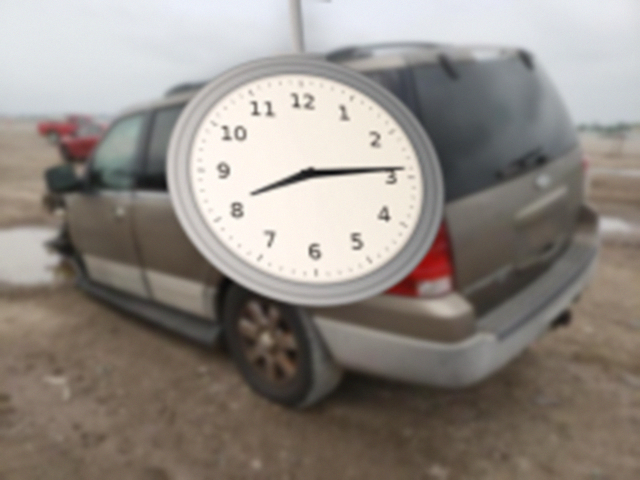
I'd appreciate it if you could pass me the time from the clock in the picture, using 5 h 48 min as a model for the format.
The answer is 8 h 14 min
